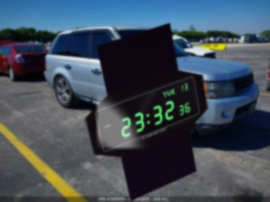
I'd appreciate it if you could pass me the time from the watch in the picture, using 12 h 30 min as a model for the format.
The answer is 23 h 32 min
